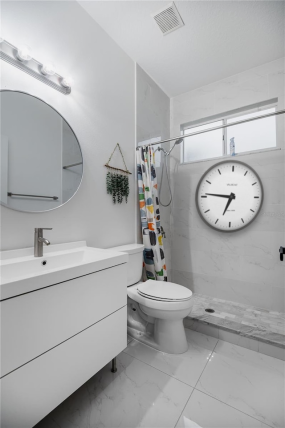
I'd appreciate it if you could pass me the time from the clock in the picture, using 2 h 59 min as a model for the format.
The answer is 6 h 46 min
